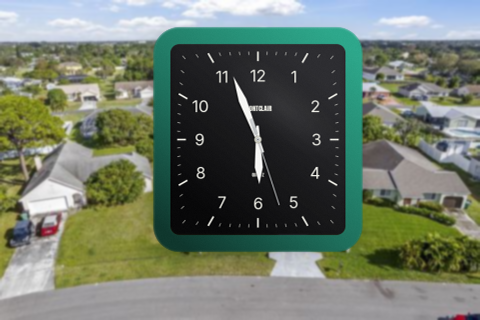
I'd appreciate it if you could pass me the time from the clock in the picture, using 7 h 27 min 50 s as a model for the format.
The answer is 5 h 56 min 27 s
